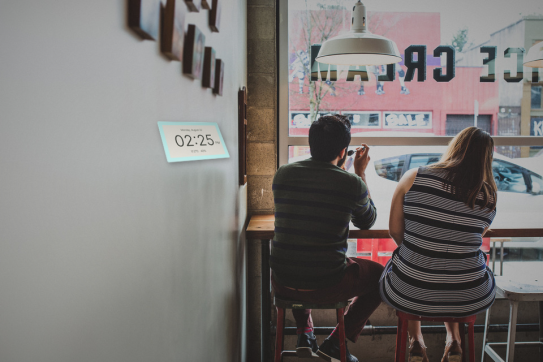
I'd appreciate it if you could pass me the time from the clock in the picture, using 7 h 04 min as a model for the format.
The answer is 2 h 25 min
